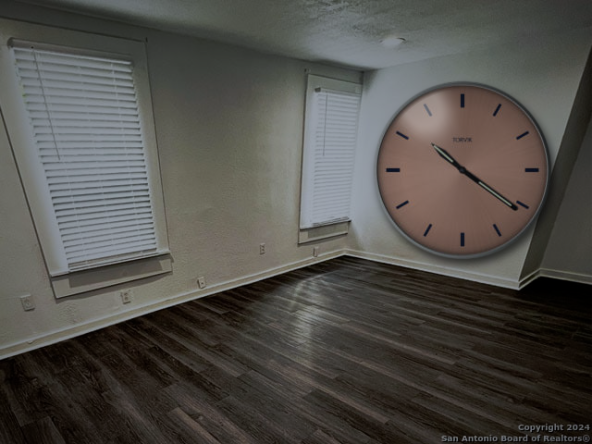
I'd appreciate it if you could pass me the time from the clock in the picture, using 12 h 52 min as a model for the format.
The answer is 10 h 21 min
